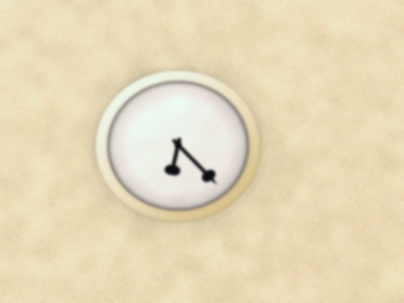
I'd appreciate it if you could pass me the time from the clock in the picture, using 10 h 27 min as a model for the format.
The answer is 6 h 23 min
